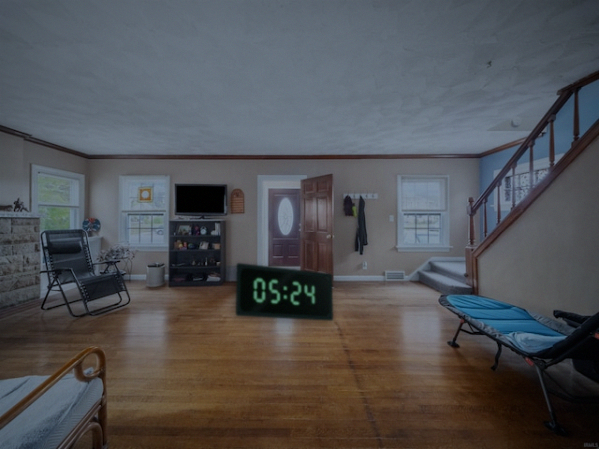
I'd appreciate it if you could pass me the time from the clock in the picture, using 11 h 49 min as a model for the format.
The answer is 5 h 24 min
